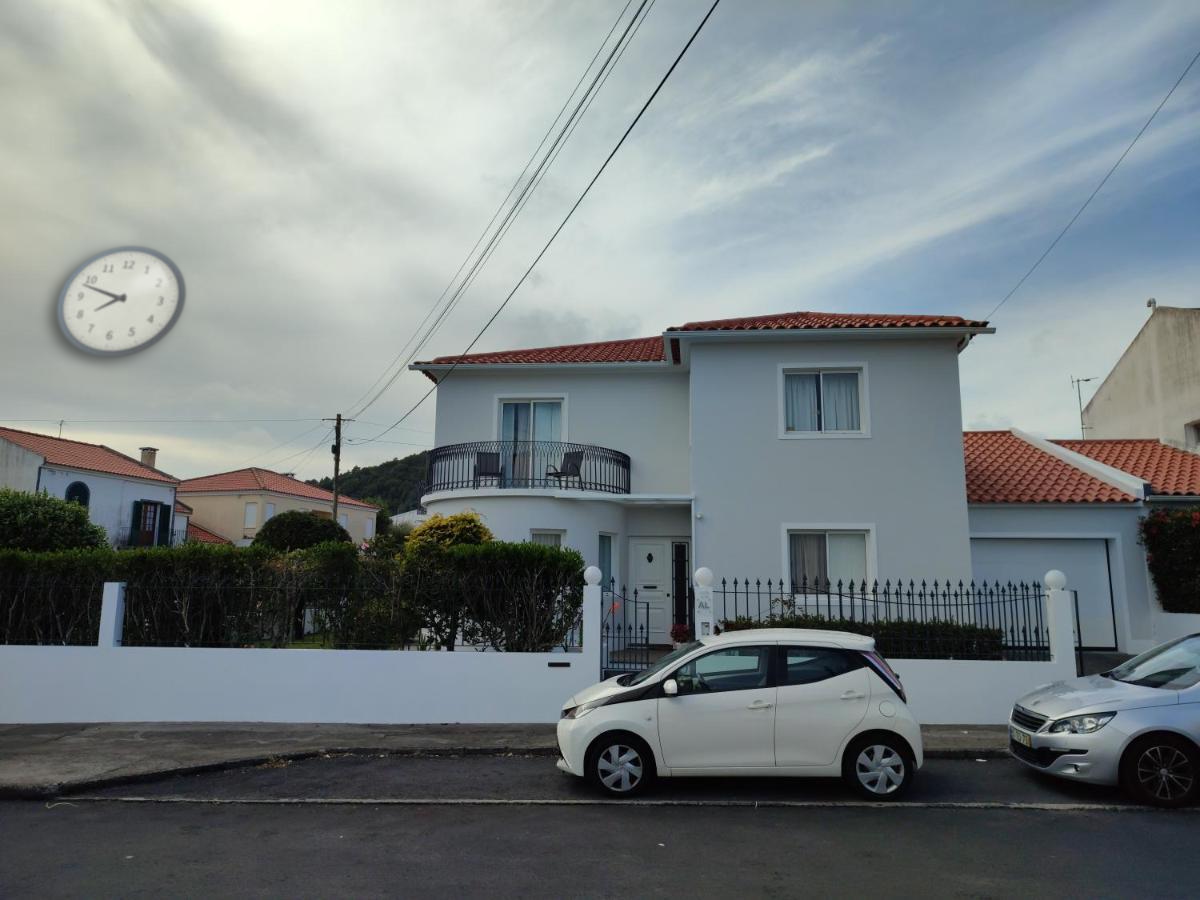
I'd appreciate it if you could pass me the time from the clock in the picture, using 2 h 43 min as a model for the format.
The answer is 7 h 48 min
